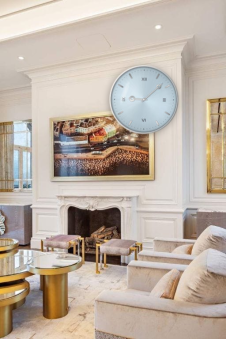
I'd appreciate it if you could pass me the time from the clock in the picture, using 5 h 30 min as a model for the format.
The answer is 9 h 08 min
